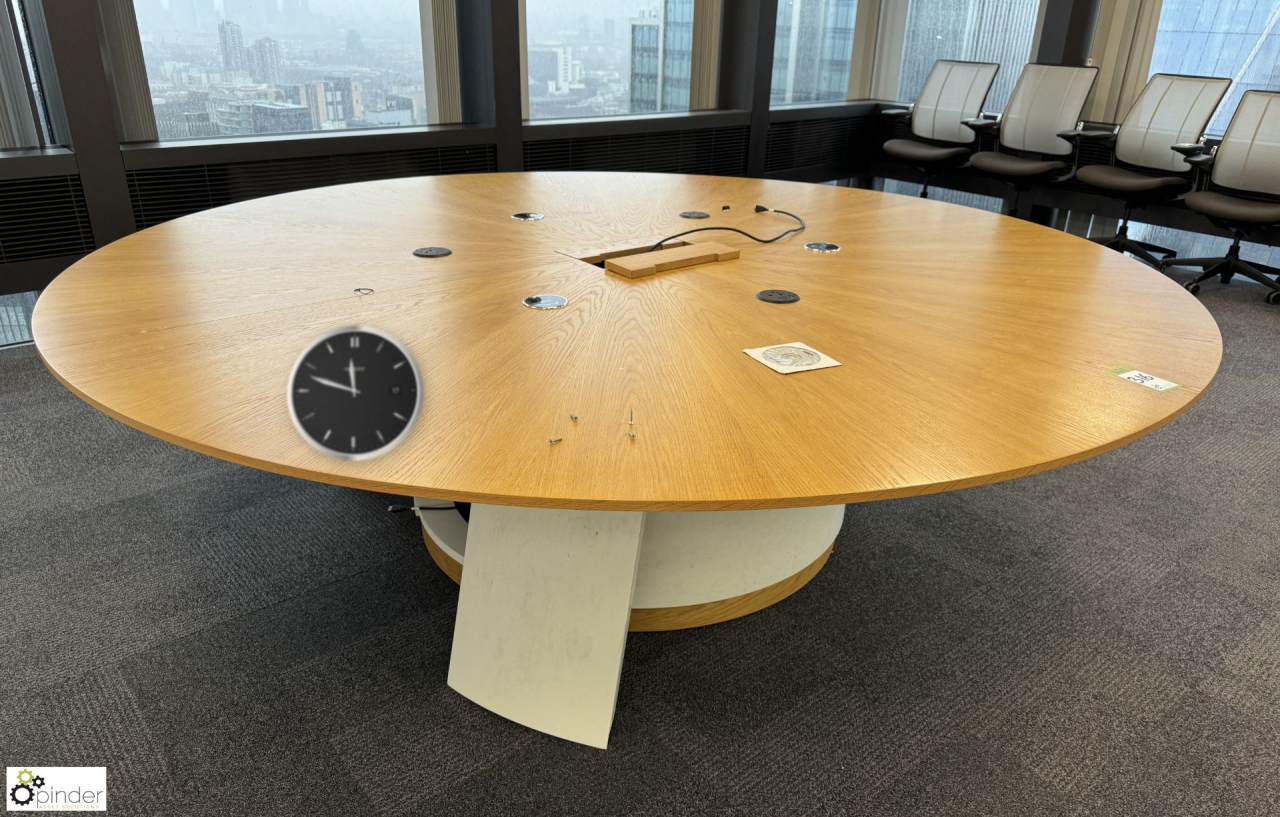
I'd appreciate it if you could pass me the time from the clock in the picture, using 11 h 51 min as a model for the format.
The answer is 11 h 48 min
